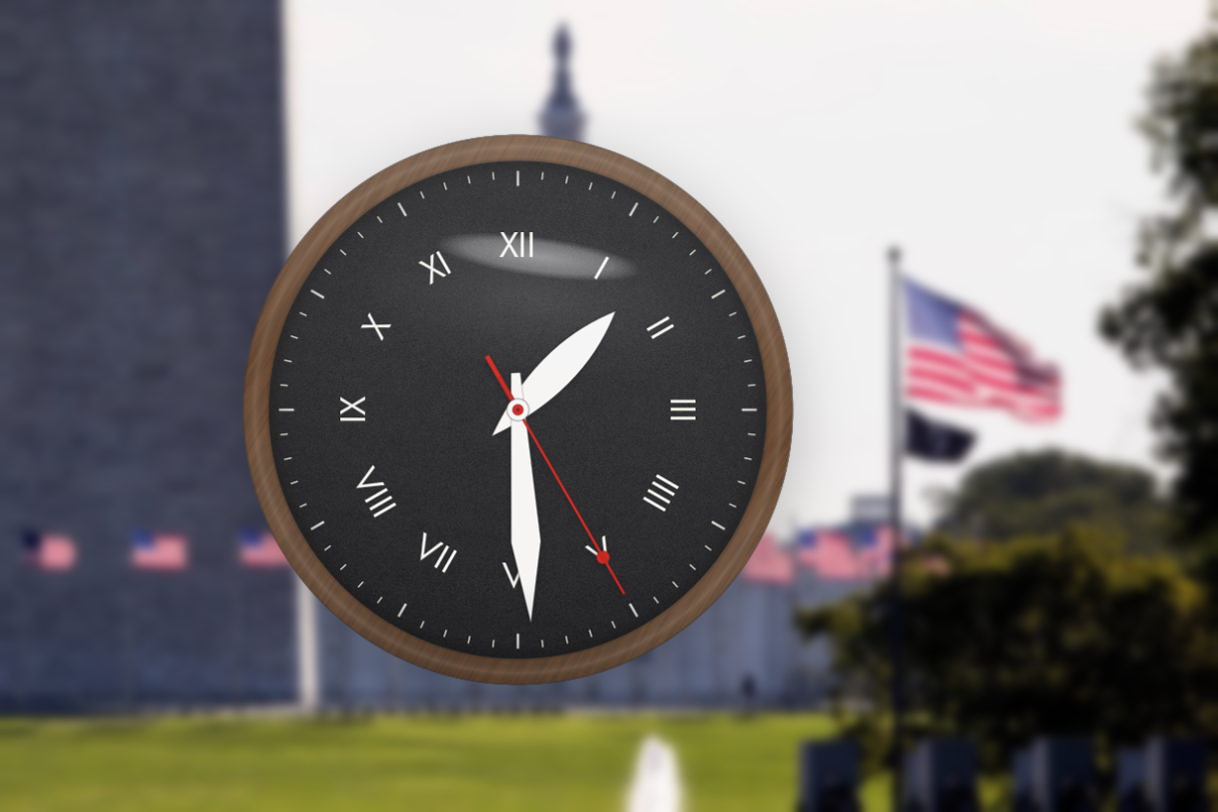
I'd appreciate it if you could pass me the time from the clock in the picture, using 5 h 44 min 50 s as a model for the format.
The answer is 1 h 29 min 25 s
